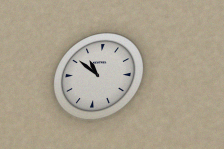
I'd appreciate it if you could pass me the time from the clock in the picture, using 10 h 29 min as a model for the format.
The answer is 10 h 51 min
